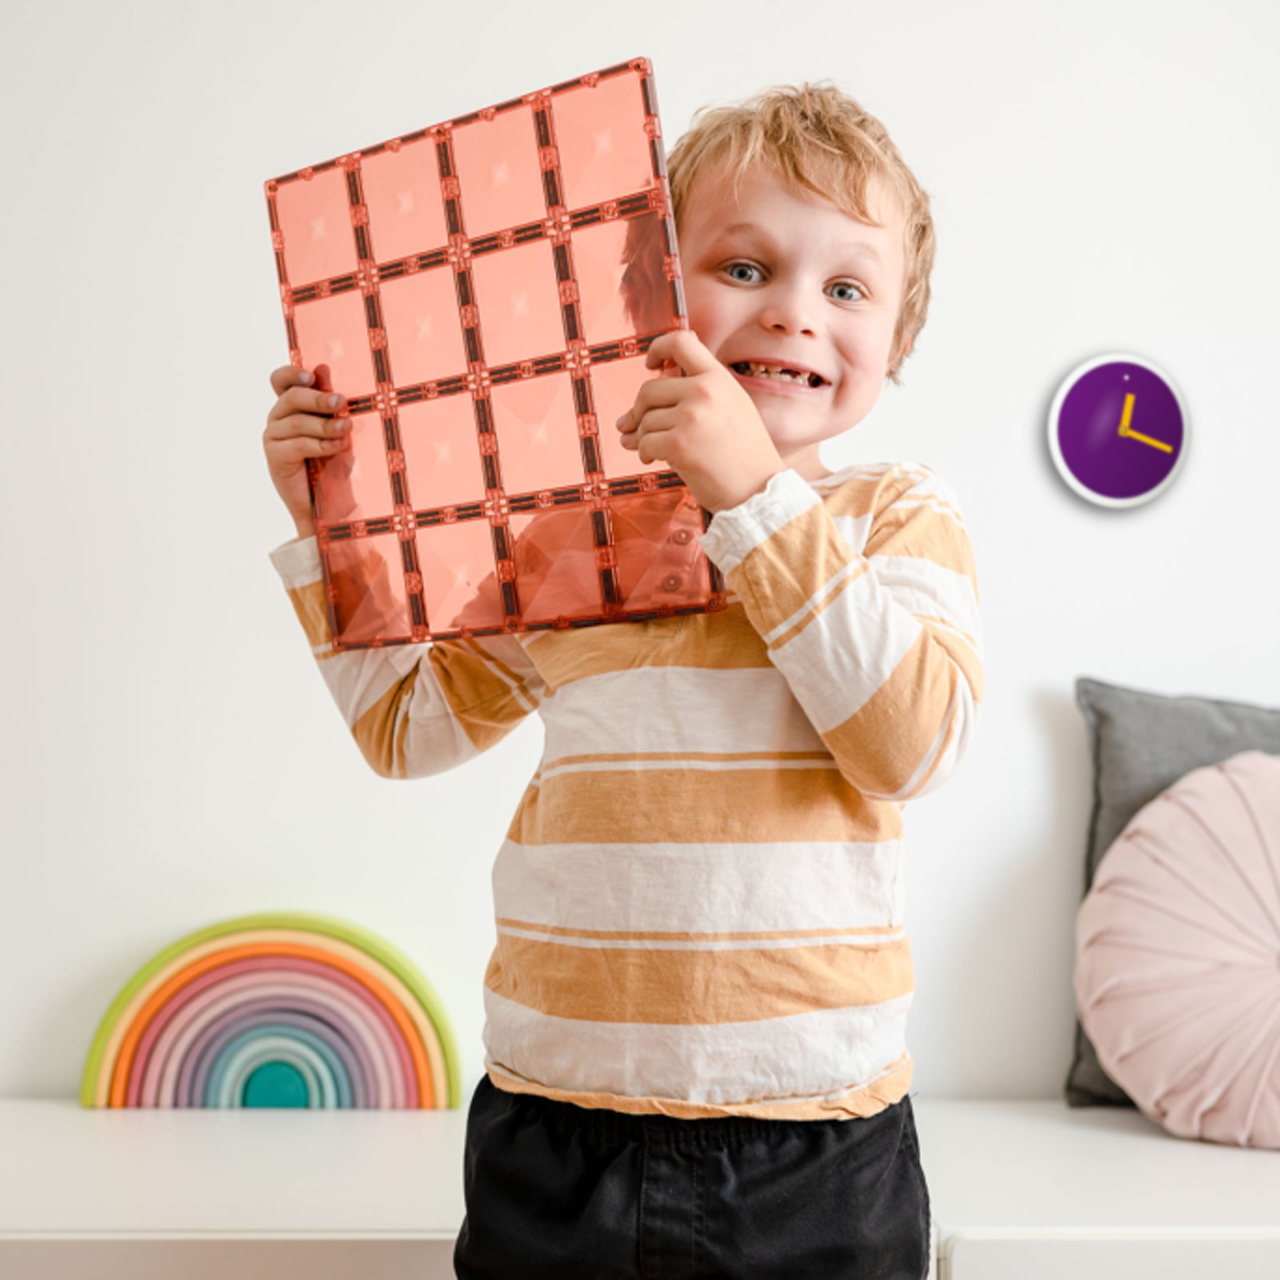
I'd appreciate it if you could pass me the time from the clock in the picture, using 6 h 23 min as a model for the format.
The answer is 12 h 18 min
